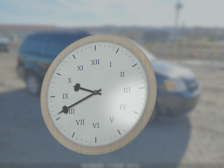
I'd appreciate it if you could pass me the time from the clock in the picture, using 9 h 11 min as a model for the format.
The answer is 9 h 41 min
